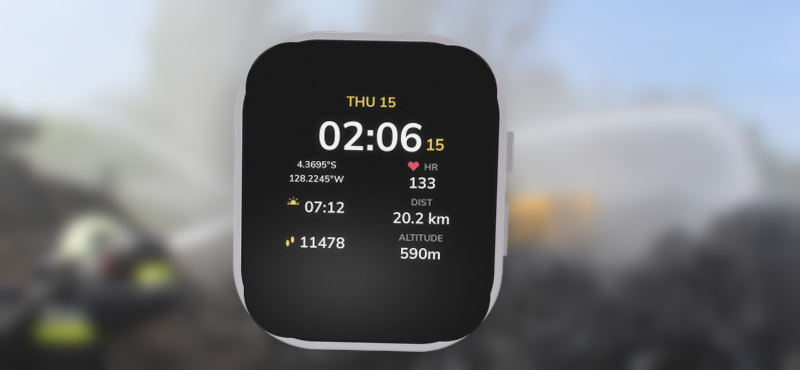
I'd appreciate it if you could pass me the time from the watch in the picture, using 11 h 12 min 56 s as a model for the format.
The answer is 2 h 06 min 15 s
